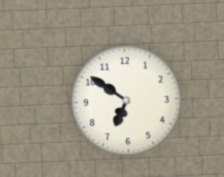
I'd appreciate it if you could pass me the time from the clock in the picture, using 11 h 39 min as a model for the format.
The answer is 6 h 51 min
